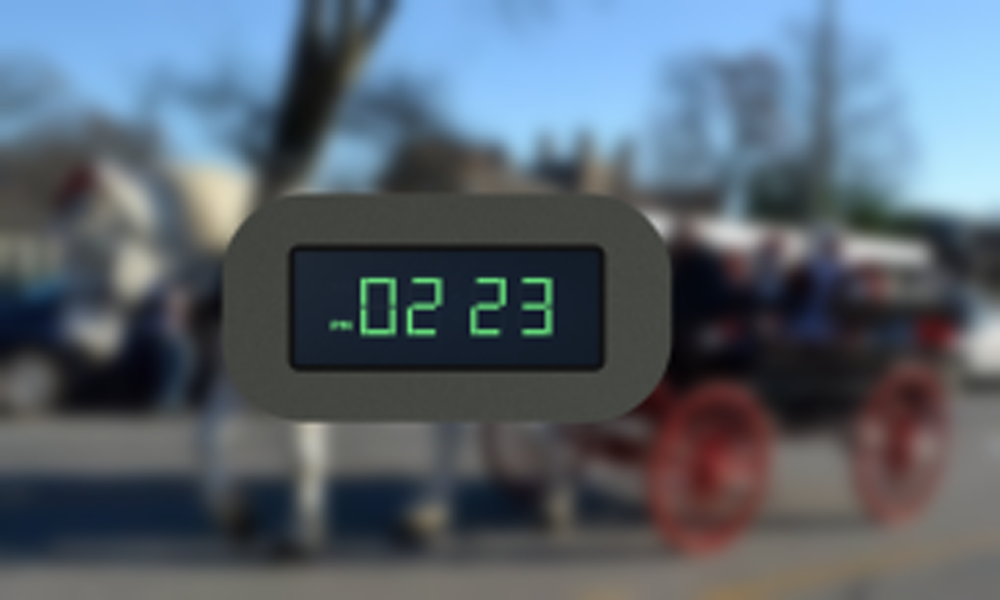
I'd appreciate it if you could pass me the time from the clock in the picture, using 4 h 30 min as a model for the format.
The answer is 2 h 23 min
